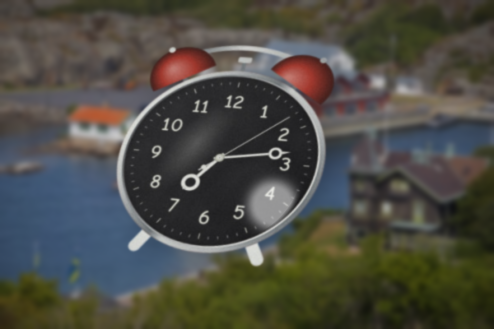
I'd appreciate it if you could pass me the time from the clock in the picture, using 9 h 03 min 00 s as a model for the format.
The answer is 7 h 13 min 08 s
